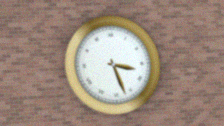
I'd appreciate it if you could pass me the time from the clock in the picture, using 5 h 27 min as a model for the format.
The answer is 3 h 27 min
